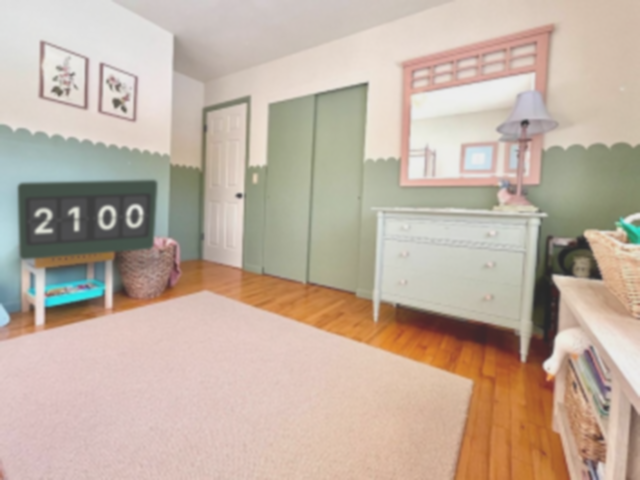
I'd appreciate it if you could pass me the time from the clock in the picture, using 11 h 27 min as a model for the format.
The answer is 21 h 00 min
